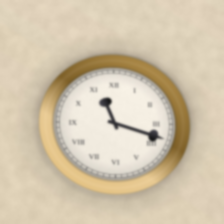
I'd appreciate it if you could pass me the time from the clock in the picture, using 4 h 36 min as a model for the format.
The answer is 11 h 18 min
